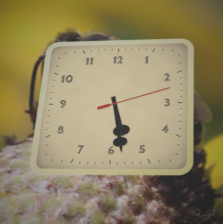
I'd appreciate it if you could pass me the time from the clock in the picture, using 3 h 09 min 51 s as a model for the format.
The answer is 5 h 28 min 12 s
